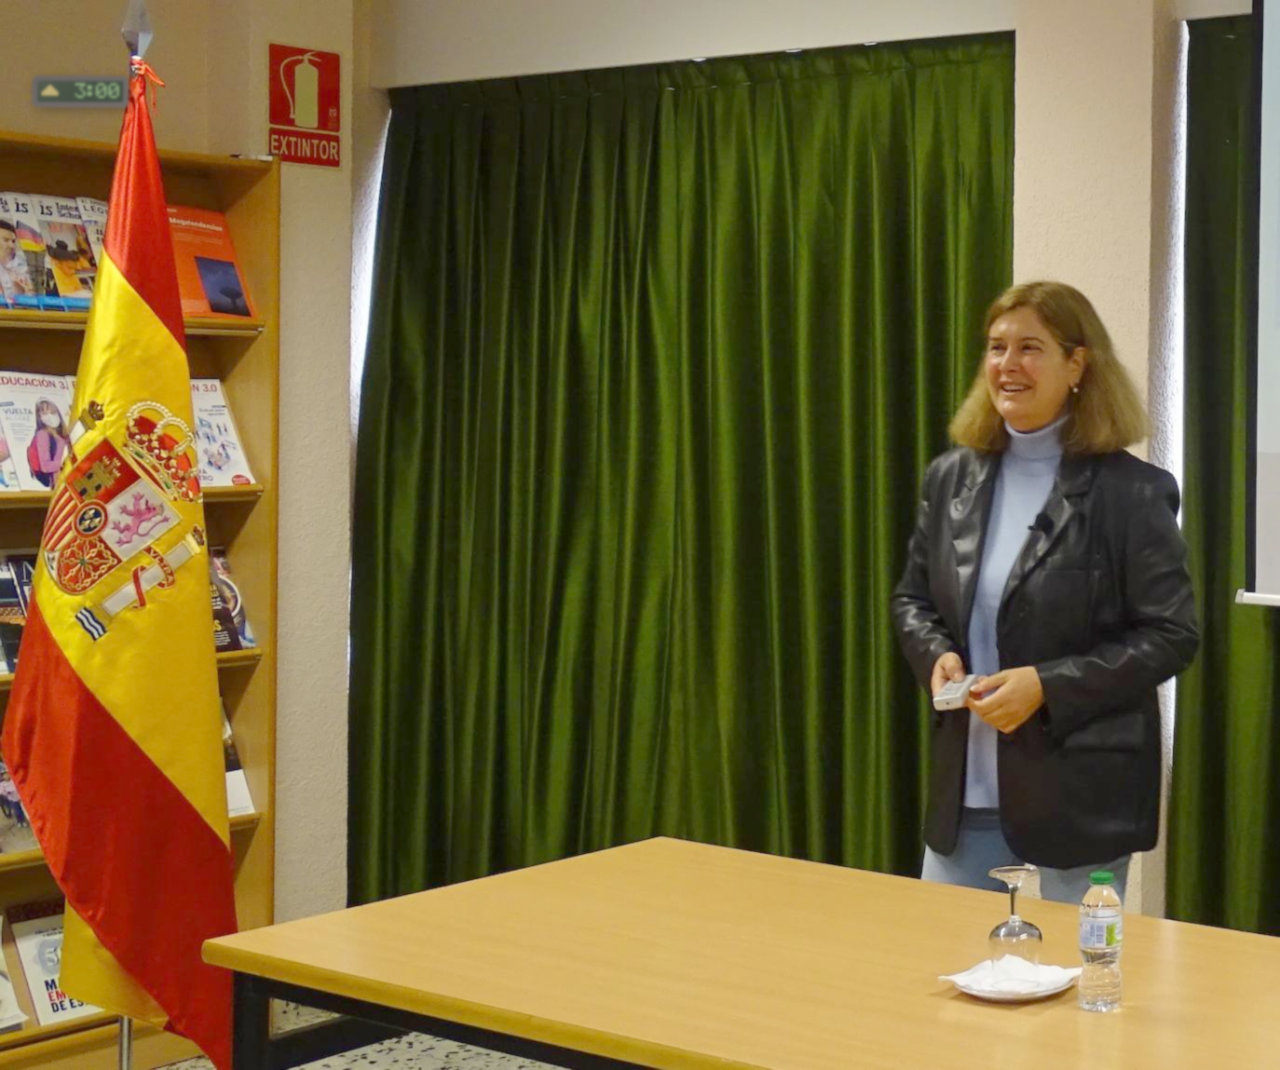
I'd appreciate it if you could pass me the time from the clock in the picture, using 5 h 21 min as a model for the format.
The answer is 3 h 00 min
